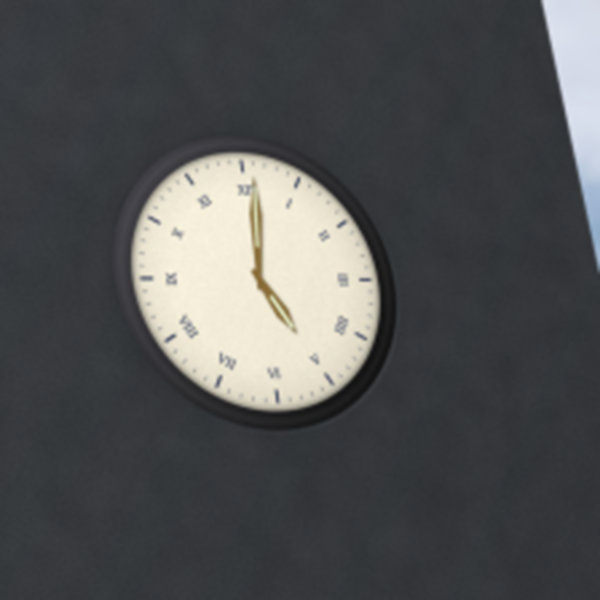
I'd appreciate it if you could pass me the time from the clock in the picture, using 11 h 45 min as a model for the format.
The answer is 5 h 01 min
